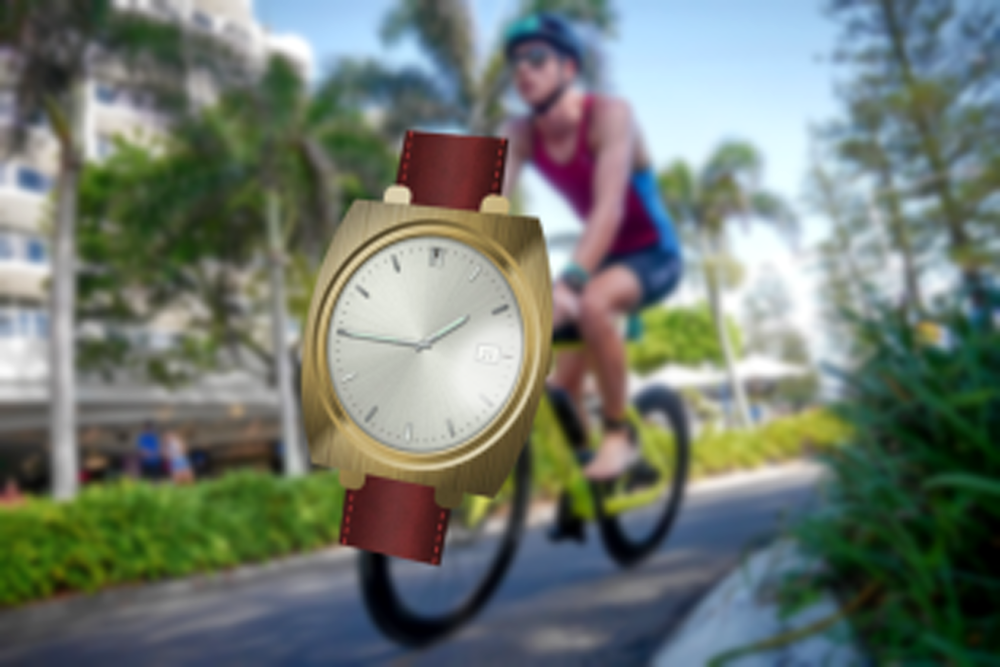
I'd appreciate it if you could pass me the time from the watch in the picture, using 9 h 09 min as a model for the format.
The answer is 1 h 45 min
